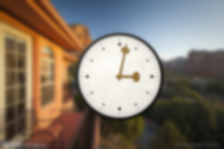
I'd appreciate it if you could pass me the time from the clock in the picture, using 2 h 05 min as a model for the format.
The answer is 3 h 02 min
